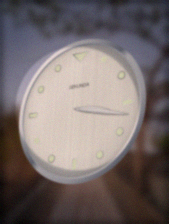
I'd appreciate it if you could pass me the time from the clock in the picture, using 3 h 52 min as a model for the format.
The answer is 3 h 17 min
